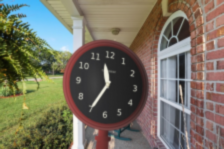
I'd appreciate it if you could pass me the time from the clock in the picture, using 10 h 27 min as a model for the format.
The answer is 11 h 35 min
